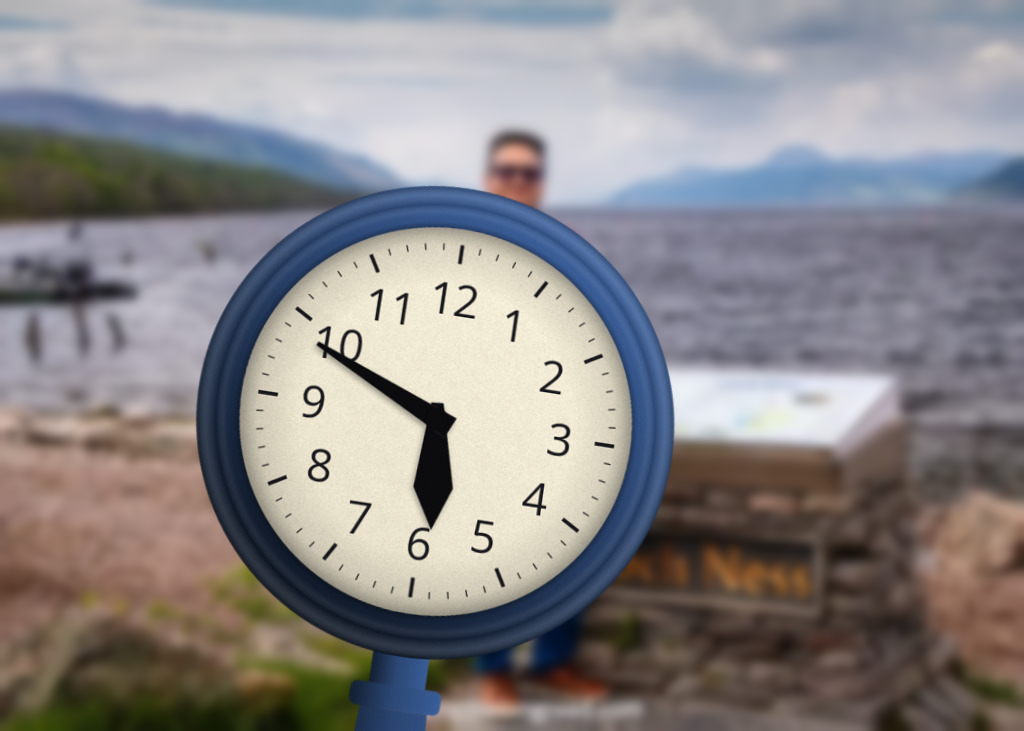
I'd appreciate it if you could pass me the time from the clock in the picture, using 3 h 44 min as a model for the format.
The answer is 5 h 49 min
